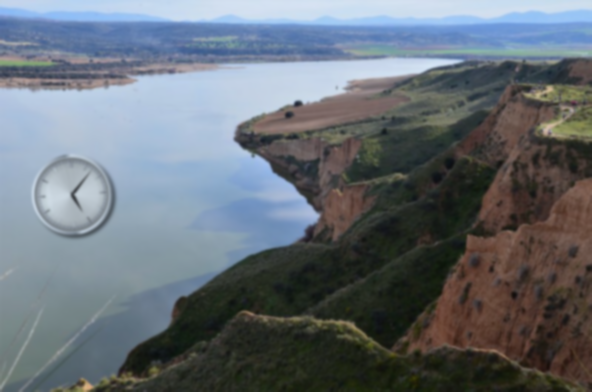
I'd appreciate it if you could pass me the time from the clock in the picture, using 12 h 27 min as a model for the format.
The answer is 5 h 07 min
